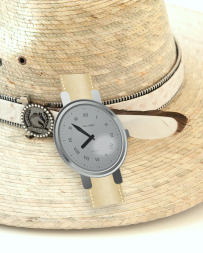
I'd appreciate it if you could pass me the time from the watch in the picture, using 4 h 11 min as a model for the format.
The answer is 7 h 52 min
